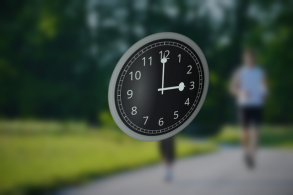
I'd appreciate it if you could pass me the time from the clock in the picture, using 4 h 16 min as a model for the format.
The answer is 3 h 00 min
